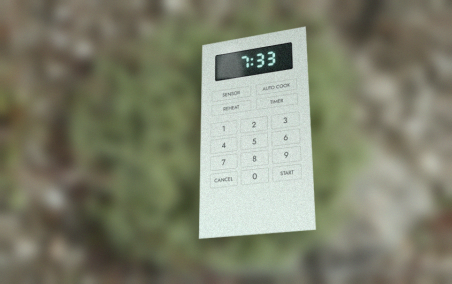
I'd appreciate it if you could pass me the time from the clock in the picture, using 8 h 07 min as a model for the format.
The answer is 7 h 33 min
